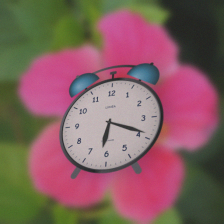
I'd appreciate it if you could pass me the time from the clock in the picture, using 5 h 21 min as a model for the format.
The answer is 6 h 19 min
